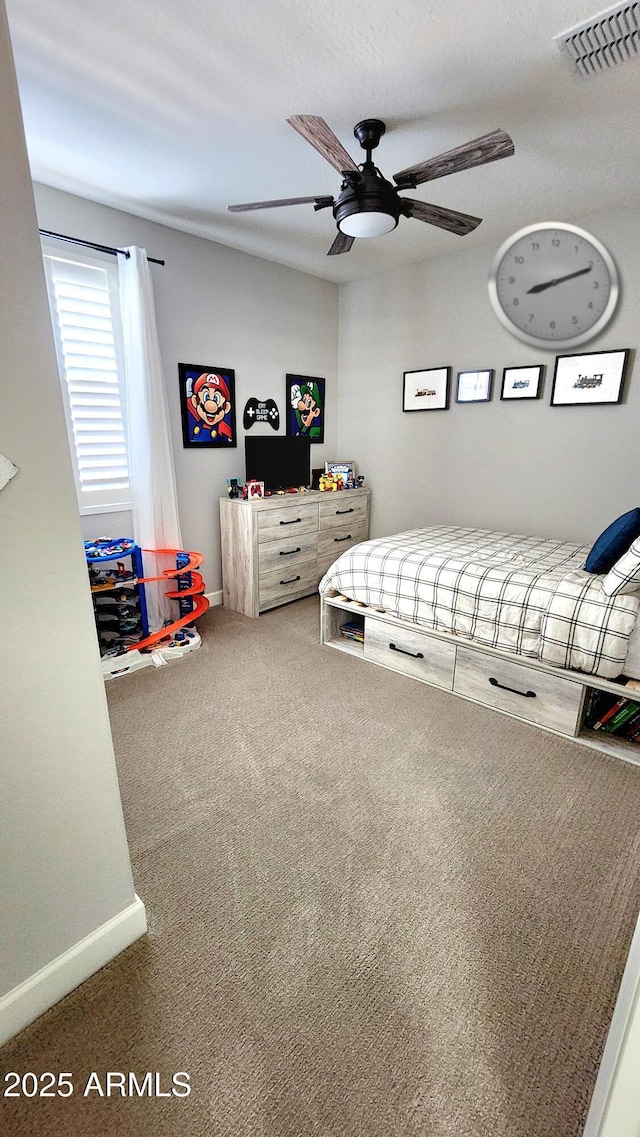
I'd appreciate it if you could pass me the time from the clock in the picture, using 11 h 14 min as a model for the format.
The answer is 8 h 11 min
